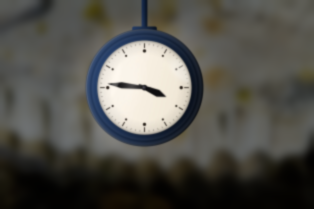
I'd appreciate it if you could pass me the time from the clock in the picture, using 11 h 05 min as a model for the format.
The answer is 3 h 46 min
